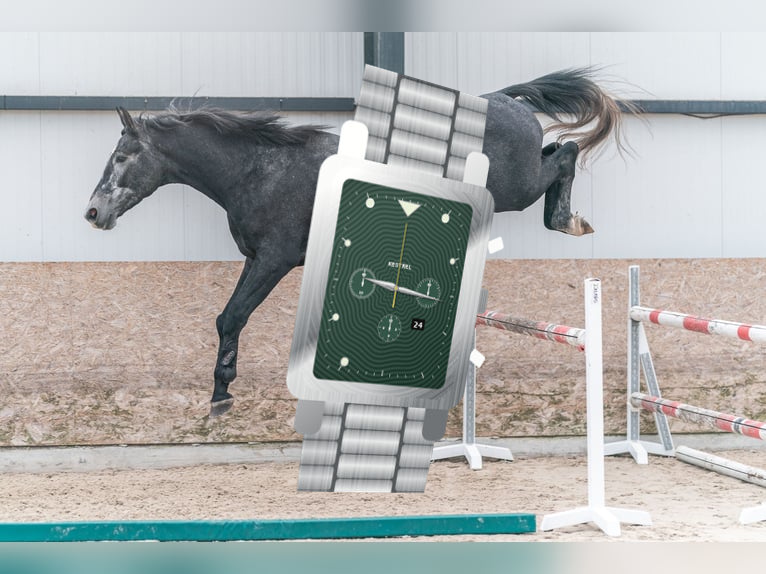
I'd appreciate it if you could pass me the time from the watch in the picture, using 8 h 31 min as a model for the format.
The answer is 9 h 16 min
